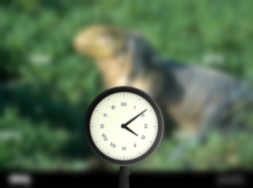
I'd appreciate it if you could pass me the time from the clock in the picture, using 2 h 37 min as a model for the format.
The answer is 4 h 09 min
